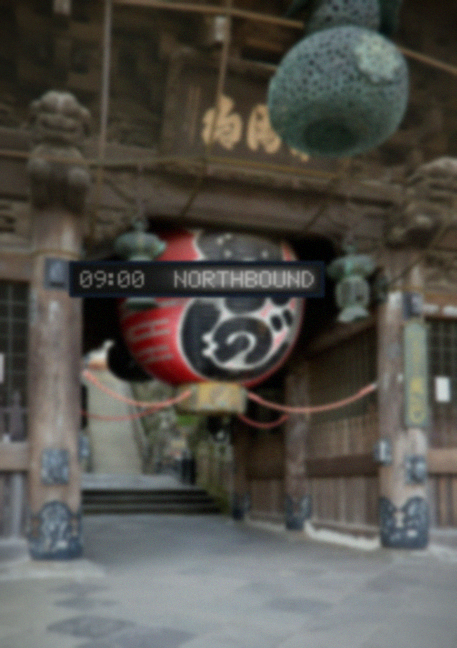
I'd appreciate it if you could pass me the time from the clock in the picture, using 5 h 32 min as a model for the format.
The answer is 9 h 00 min
